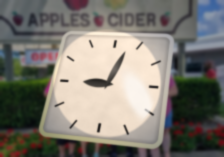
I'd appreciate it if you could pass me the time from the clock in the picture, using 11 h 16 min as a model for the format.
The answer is 9 h 03 min
